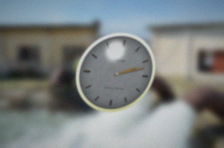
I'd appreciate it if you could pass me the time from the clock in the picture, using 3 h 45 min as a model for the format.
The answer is 2 h 12 min
